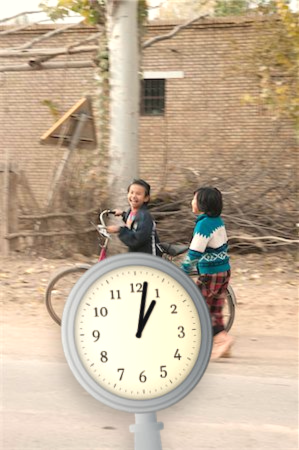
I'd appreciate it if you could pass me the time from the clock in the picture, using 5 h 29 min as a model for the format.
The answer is 1 h 02 min
